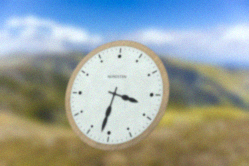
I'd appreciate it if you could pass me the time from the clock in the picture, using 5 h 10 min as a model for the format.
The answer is 3 h 32 min
